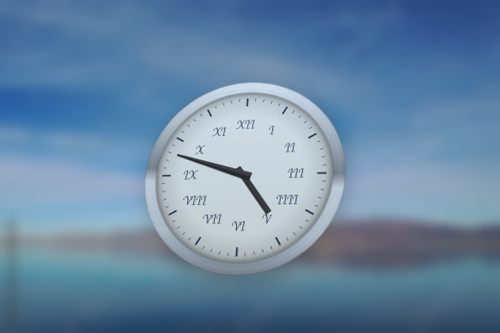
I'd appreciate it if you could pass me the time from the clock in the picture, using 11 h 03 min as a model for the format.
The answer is 4 h 48 min
